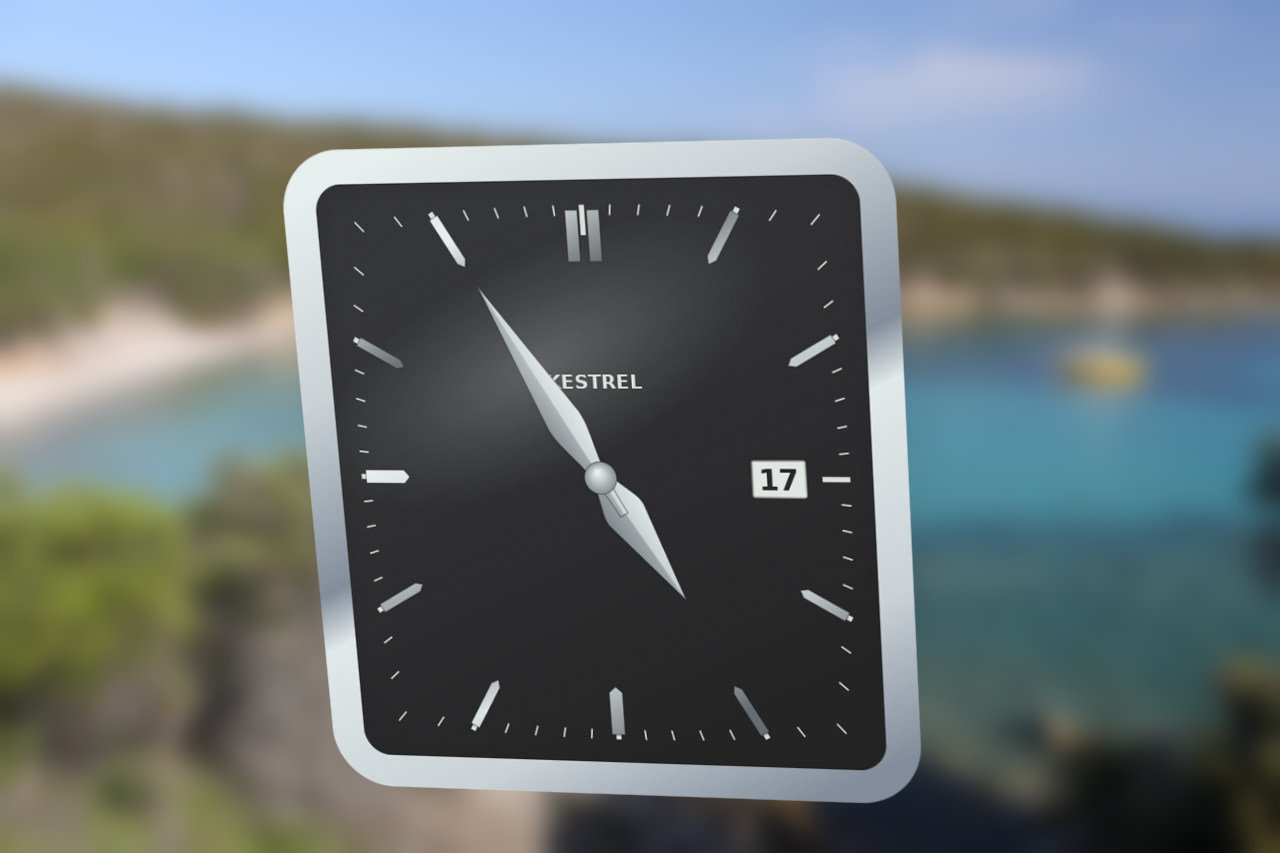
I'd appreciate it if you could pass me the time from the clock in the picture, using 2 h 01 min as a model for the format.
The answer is 4 h 55 min
